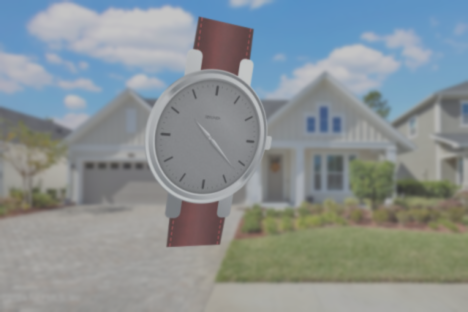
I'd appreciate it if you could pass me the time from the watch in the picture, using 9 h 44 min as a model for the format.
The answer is 10 h 22 min
